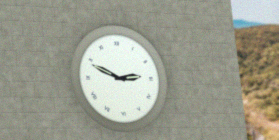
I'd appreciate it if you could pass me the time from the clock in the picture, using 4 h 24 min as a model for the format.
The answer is 2 h 49 min
